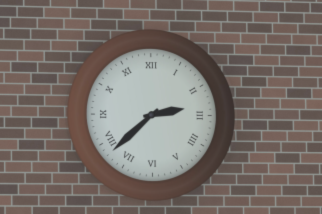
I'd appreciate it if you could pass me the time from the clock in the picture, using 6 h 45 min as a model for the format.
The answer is 2 h 38 min
